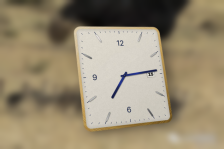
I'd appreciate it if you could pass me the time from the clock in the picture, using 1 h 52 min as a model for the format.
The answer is 7 h 14 min
